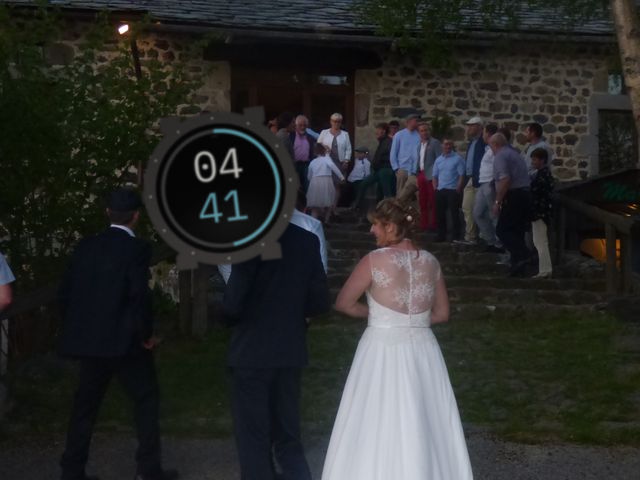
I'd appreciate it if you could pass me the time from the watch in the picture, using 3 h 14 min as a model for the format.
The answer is 4 h 41 min
